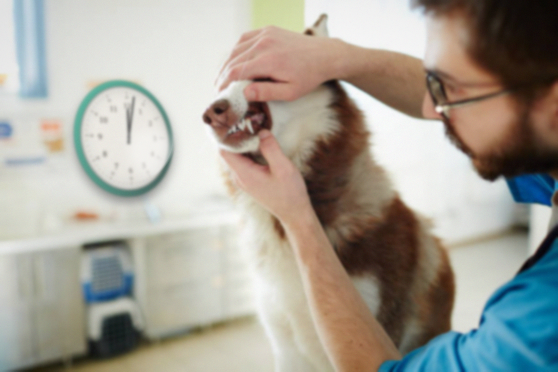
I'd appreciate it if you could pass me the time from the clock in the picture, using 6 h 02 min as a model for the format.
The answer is 12 h 02 min
